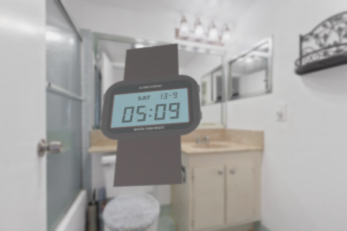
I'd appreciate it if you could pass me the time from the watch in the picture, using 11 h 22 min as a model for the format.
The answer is 5 h 09 min
